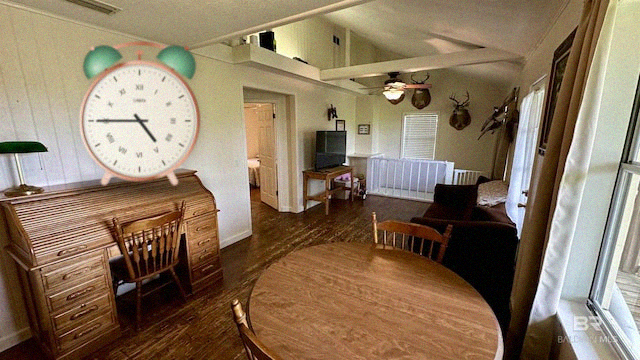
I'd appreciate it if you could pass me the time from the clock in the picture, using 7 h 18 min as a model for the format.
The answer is 4 h 45 min
